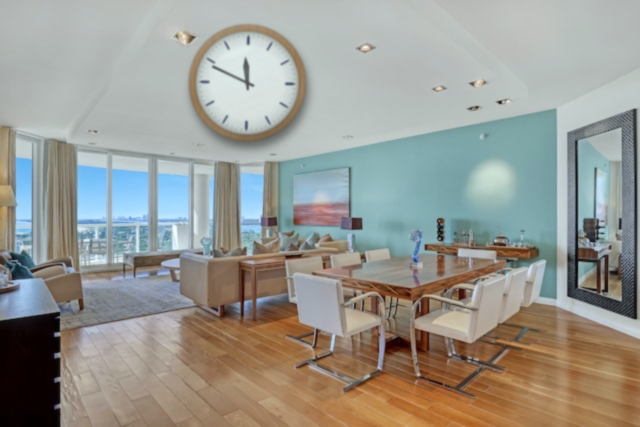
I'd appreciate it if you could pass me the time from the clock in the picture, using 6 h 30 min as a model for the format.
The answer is 11 h 49 min
